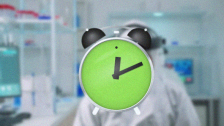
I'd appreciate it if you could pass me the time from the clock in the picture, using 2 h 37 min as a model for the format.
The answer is 12 h 11 min
